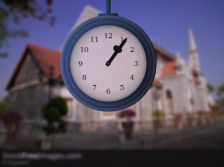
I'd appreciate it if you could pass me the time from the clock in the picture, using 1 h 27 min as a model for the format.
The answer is 1 h 06 min
